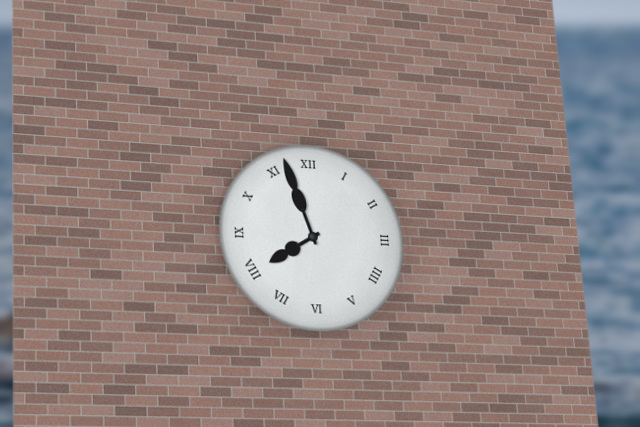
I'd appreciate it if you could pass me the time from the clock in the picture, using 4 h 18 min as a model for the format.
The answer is 7 h 57 min
